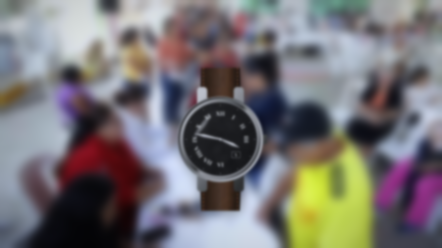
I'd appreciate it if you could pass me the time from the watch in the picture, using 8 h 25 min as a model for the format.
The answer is 3 h 47 min
